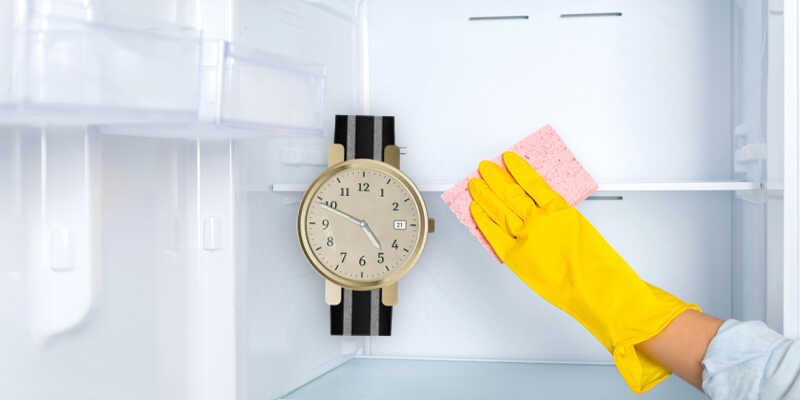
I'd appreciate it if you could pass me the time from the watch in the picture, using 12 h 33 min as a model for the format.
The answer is 4 h 49 min
